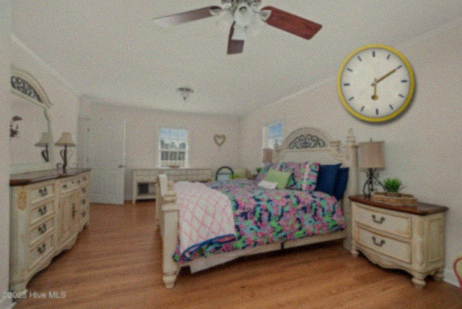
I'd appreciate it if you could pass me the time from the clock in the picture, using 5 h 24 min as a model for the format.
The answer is 6 h 10 min
